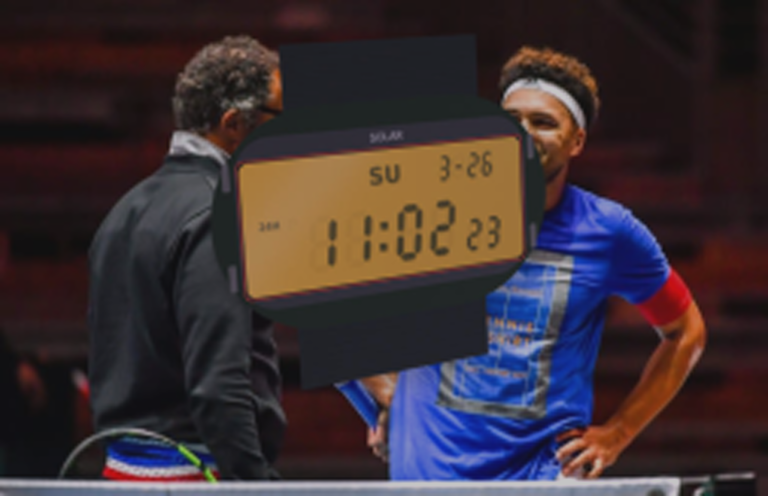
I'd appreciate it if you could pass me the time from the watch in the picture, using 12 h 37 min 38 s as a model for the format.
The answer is 11 h 02 min 23 s
